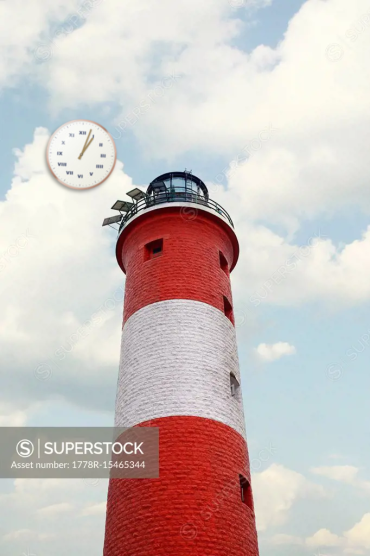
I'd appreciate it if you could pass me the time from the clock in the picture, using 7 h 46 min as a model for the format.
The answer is 1 h 03 min
